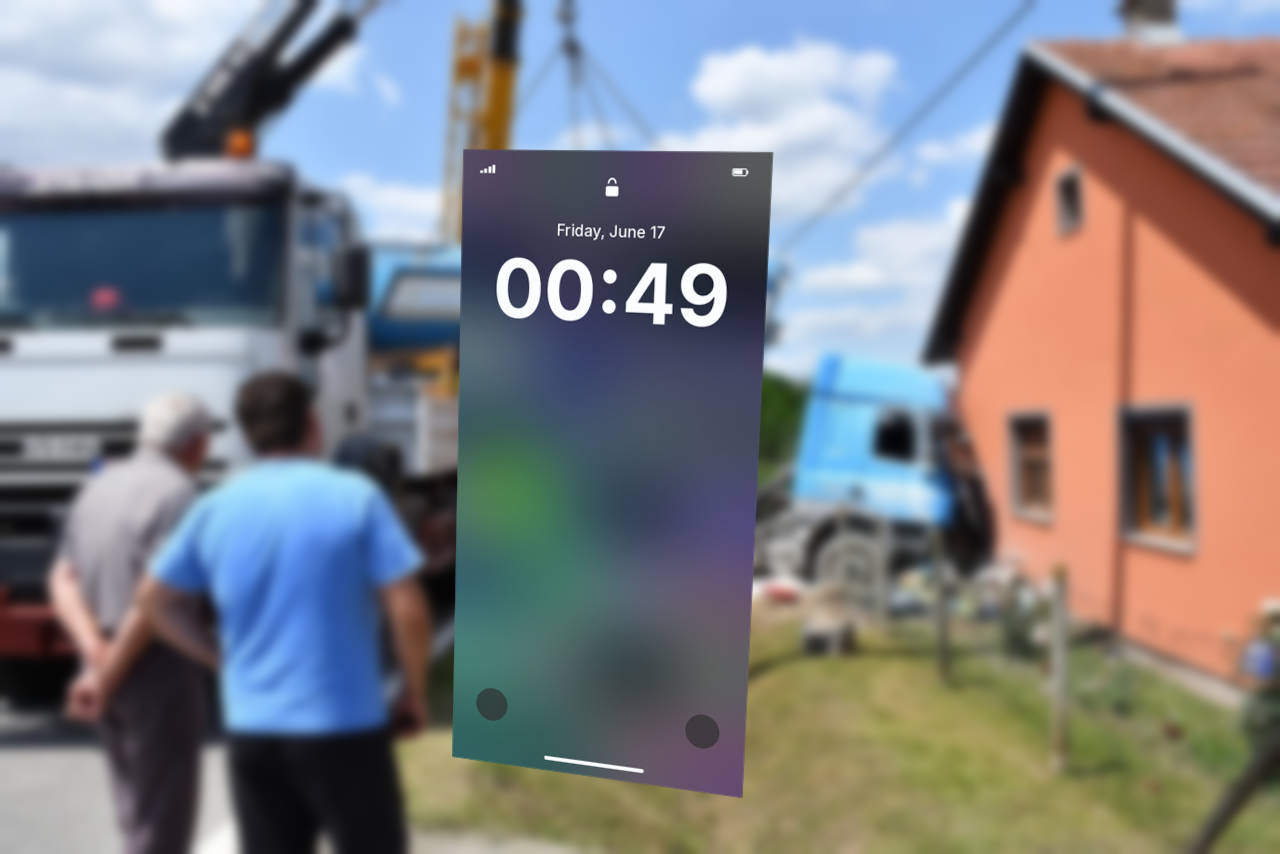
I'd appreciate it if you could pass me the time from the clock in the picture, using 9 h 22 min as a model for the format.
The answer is 0 h 49 min
